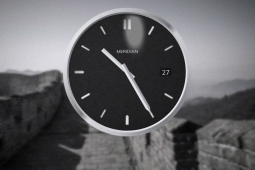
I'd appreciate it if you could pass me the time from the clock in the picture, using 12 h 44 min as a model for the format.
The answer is 10 h 25 min
